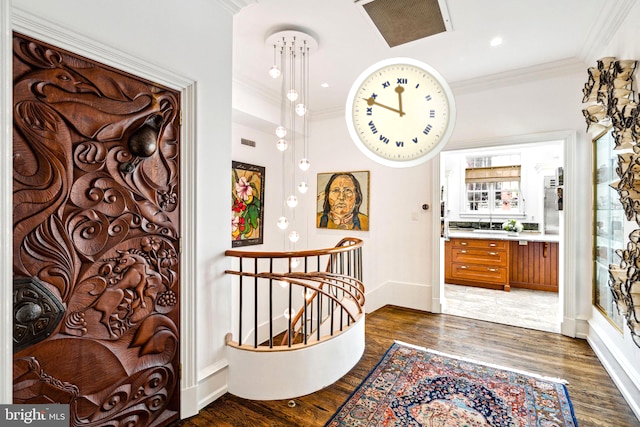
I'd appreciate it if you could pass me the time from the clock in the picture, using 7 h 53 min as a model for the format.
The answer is 11 h 48 min
